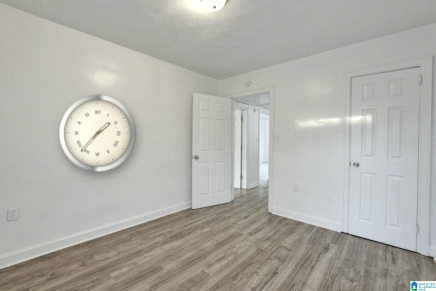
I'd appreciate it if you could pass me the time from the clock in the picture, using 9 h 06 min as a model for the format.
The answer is 1 h 37 min
